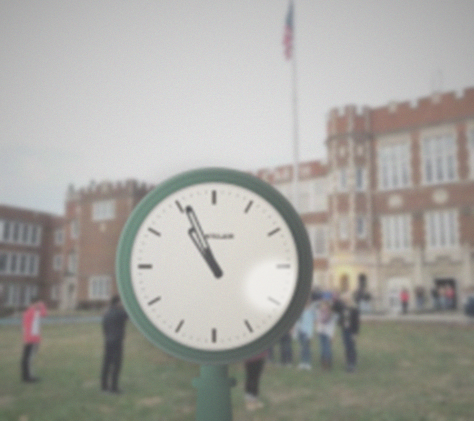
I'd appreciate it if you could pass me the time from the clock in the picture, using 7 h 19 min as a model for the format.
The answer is 10 h 56 min
